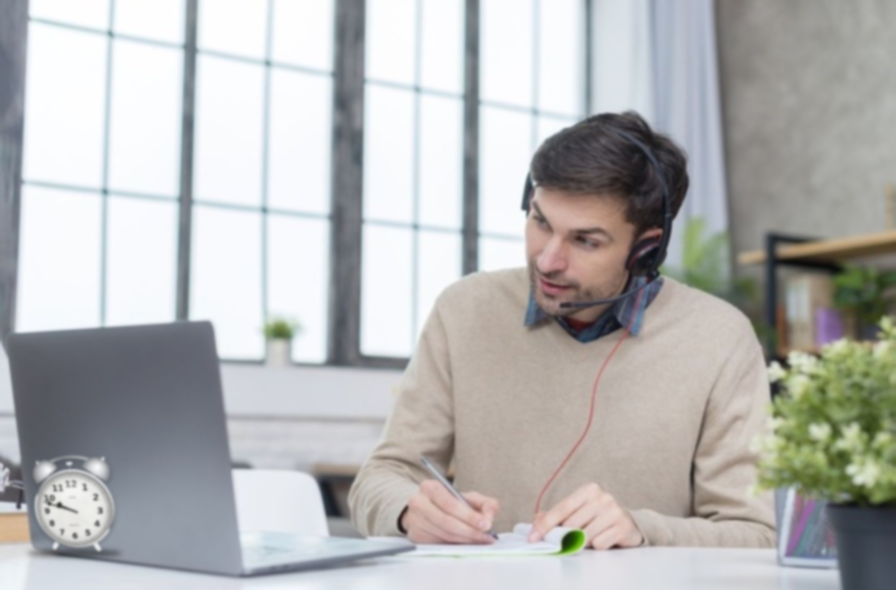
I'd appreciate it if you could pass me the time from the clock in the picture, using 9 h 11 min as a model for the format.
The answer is 9 h 48 min
